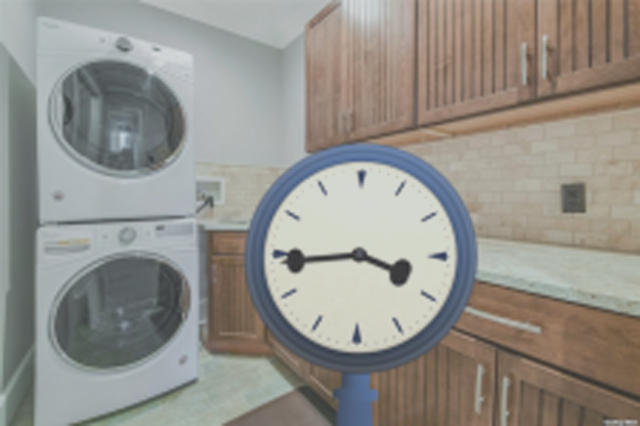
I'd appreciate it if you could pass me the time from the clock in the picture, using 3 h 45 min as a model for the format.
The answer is 3 h 44 min
